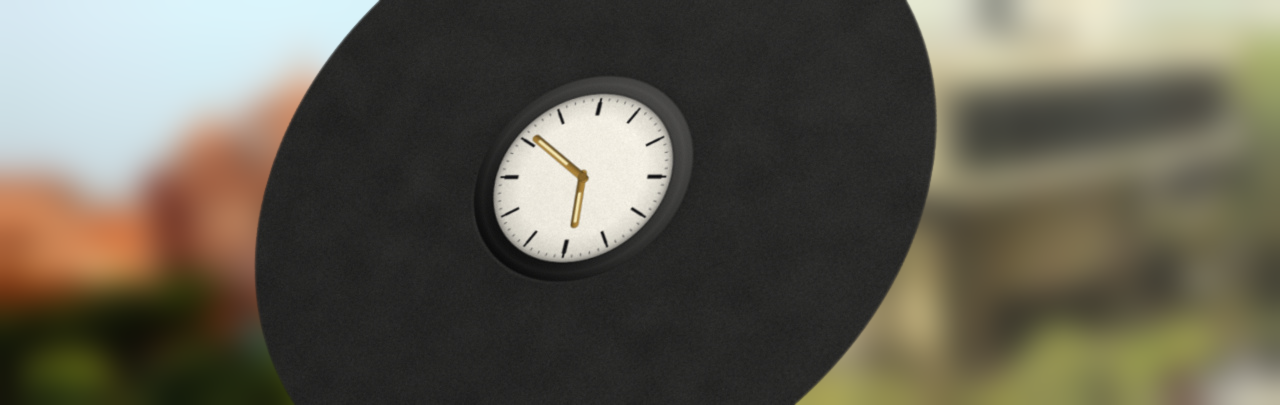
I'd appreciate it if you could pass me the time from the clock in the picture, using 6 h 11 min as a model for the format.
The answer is 5 h 51 min
